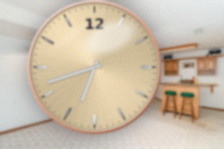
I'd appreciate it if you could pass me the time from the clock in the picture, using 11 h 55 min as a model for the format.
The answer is 6 h 42 min
